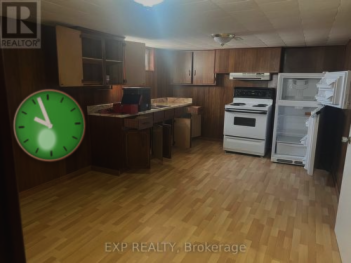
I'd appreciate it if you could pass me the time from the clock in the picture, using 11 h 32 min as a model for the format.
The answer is 9 h 57 min
